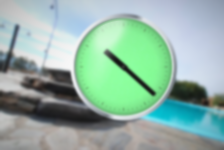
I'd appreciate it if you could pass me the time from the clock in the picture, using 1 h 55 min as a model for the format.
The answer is 10 h 22 min
